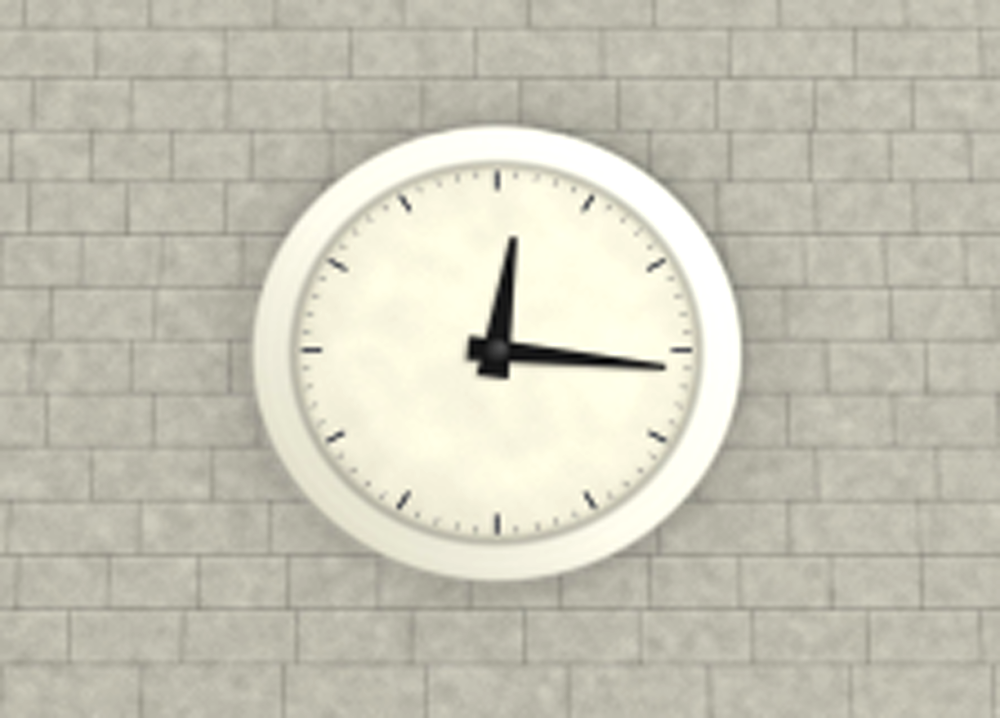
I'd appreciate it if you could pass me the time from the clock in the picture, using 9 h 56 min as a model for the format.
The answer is 12 h 16 min
